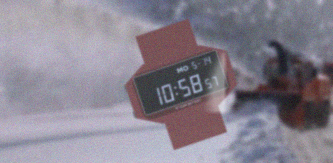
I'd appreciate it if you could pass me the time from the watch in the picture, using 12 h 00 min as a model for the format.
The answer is 10 h 58 min
